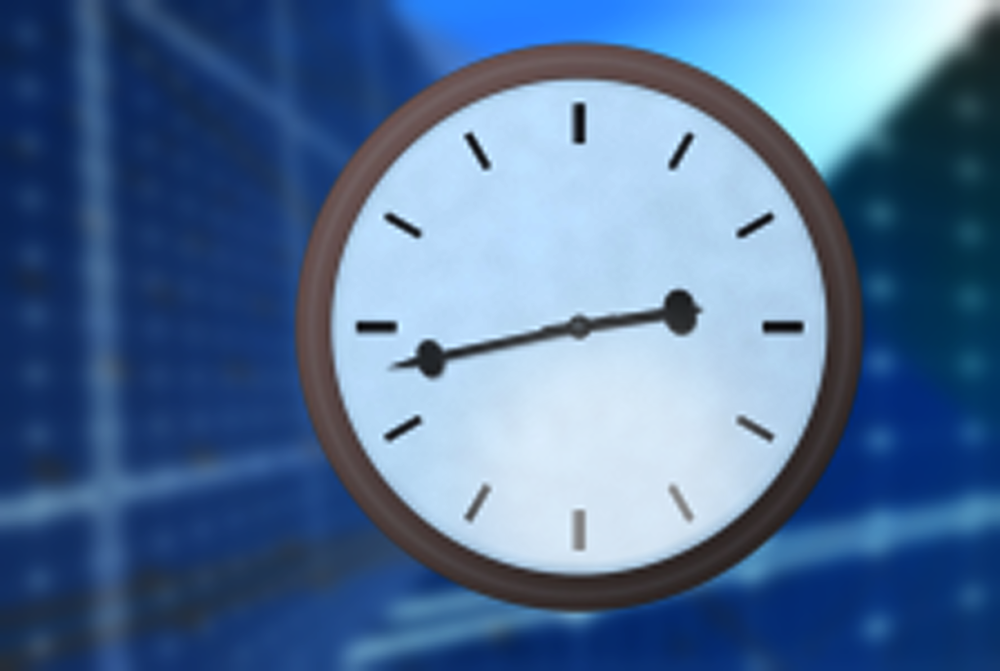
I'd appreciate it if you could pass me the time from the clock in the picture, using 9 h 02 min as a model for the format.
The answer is 2 h 43 min
